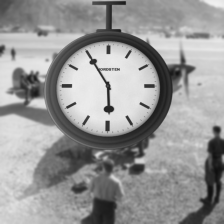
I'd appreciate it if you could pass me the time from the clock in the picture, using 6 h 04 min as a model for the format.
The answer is 5 h 55 min
